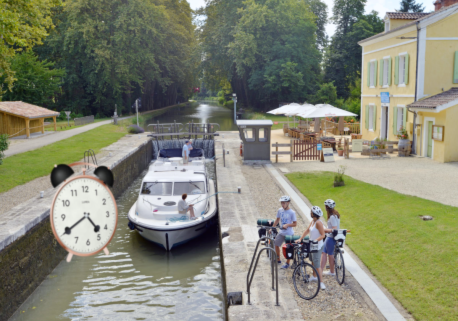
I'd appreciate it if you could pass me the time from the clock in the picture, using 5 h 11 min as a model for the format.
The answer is 4 h 40 min
